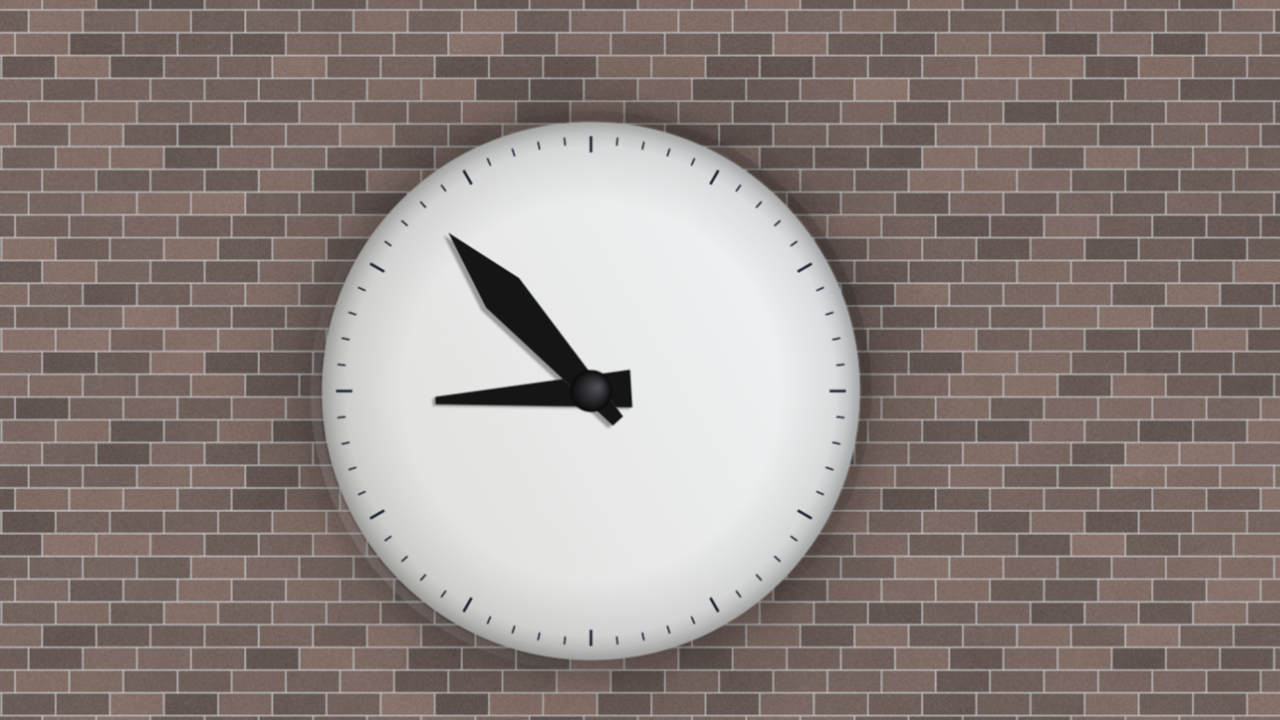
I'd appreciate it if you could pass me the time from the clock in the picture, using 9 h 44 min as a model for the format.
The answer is 8 h 53 min
